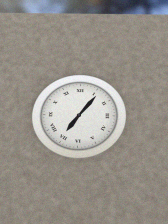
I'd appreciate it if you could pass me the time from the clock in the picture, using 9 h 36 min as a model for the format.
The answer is 7 h 06 min
